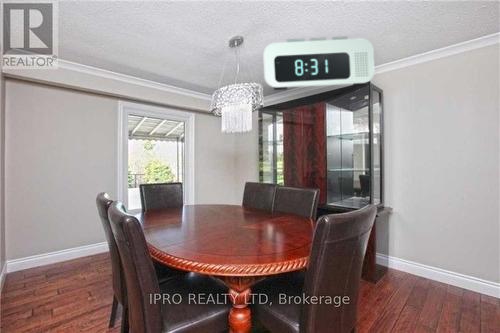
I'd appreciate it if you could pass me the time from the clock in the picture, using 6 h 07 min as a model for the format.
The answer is 8 h 31 min
